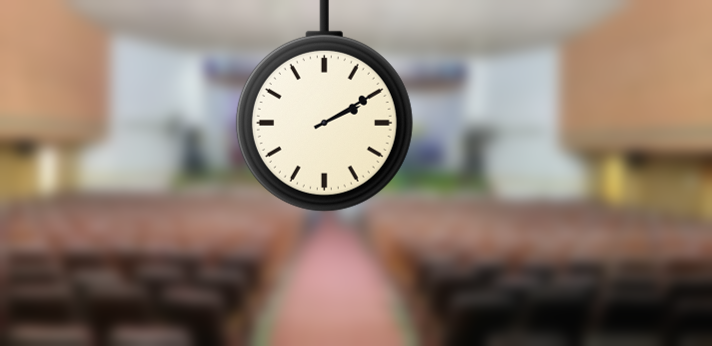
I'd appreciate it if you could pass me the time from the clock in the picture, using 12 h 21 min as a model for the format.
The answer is 2 h 10 min
